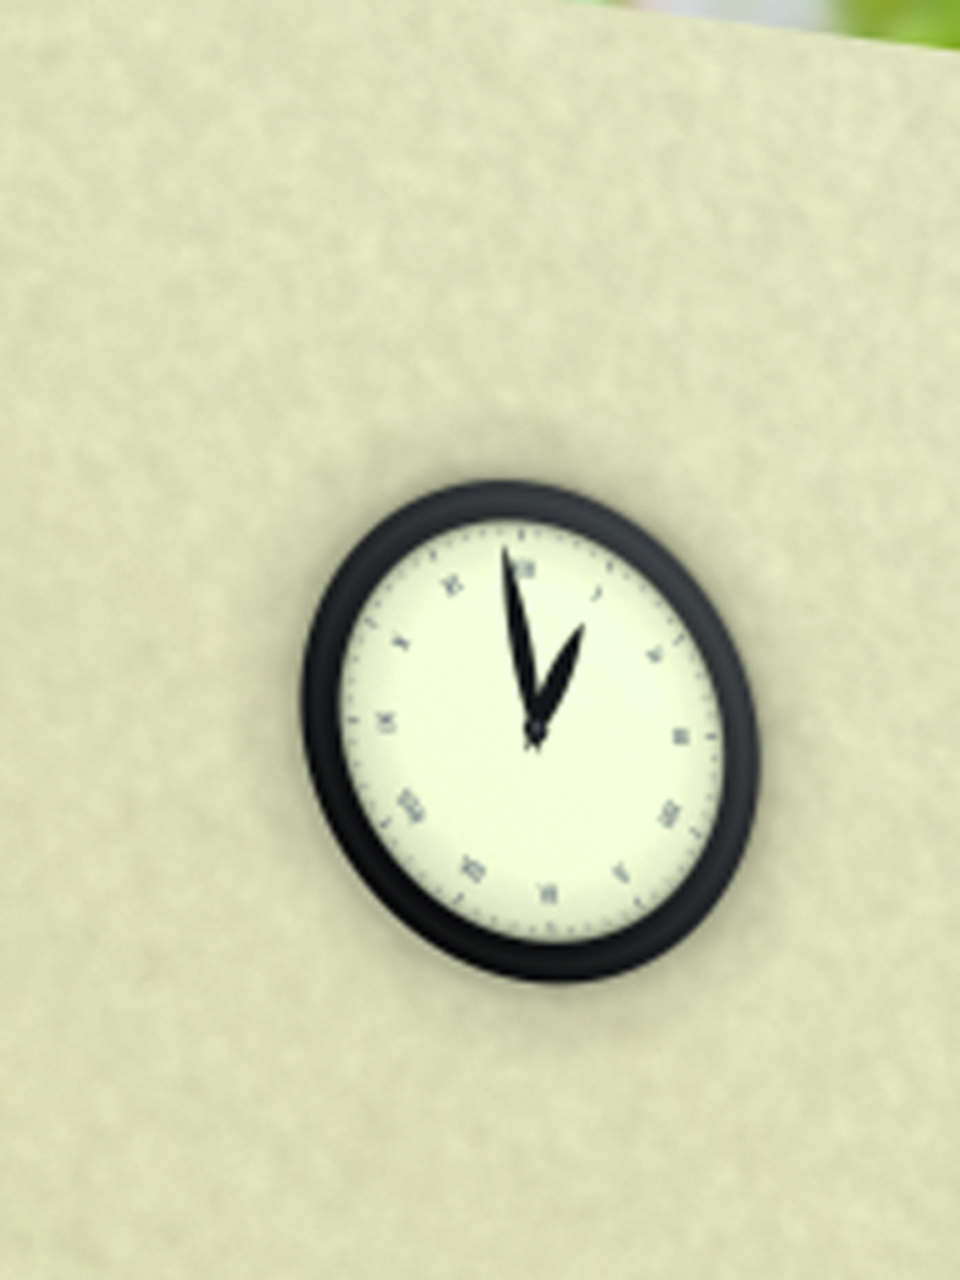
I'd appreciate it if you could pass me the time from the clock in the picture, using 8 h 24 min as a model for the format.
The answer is 12 h 59 min
